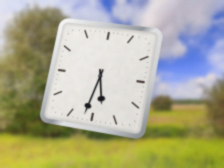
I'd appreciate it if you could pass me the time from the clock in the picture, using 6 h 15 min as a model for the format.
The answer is 5 h 32 min
